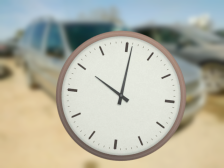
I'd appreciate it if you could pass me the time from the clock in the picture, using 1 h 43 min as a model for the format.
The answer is 10 h 01 min
